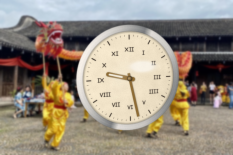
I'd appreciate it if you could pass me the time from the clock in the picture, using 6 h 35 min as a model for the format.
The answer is 9 h 28 min
